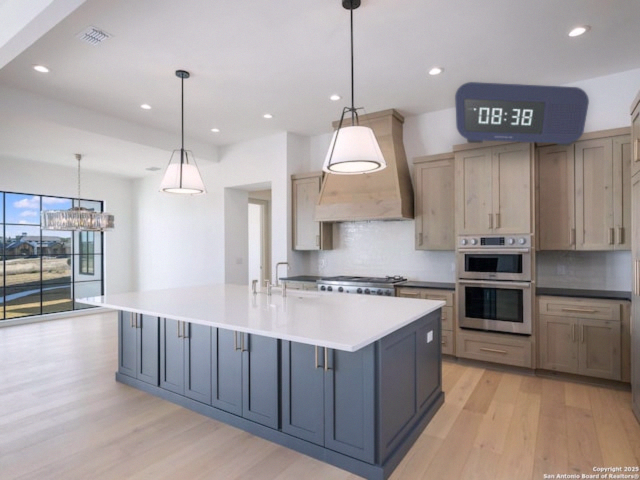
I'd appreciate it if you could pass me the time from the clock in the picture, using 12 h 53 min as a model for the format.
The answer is 8 h 38 min
